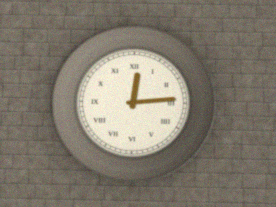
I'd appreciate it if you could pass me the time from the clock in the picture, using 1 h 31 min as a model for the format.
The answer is 12 h 14 min
